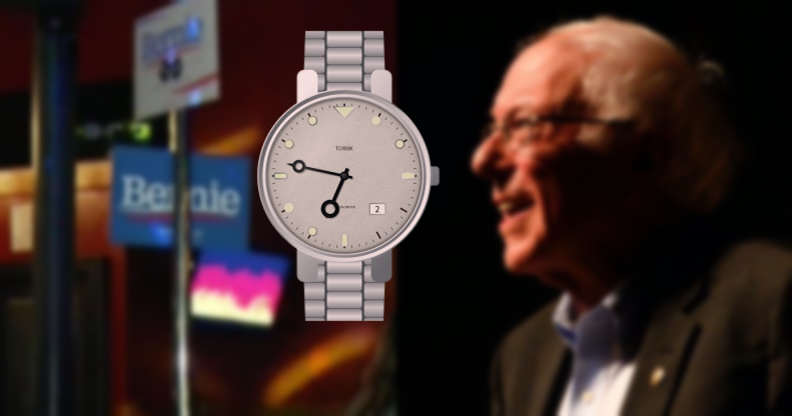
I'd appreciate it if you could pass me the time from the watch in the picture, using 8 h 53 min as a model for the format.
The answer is 6 h 47 min
